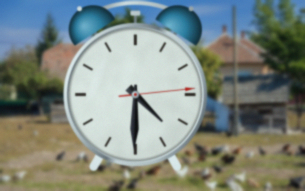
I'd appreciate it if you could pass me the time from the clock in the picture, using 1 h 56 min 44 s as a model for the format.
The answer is 4 h 30 min 14 s
